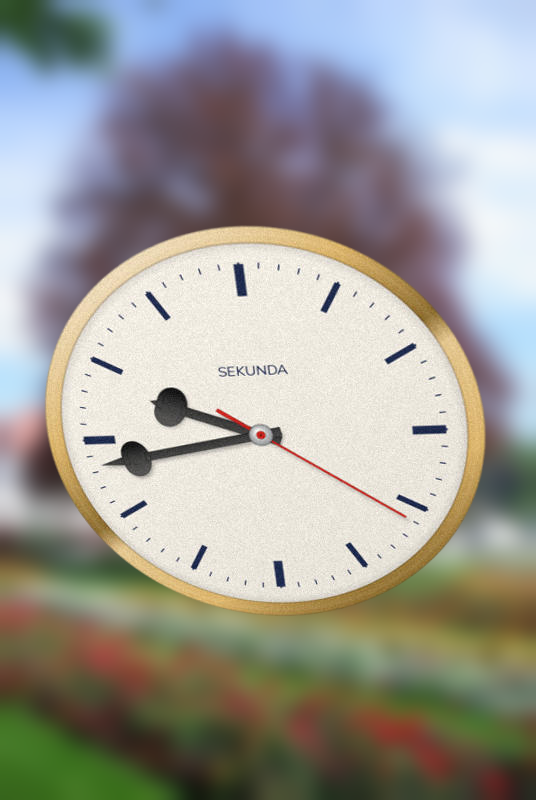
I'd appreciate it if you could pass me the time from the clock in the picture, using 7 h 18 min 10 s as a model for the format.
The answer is 9 h 43 min 21 s
